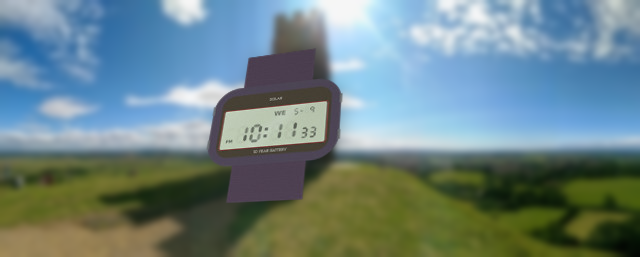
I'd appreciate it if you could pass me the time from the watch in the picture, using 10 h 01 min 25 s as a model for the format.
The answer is 10 h 11 min 33 s
